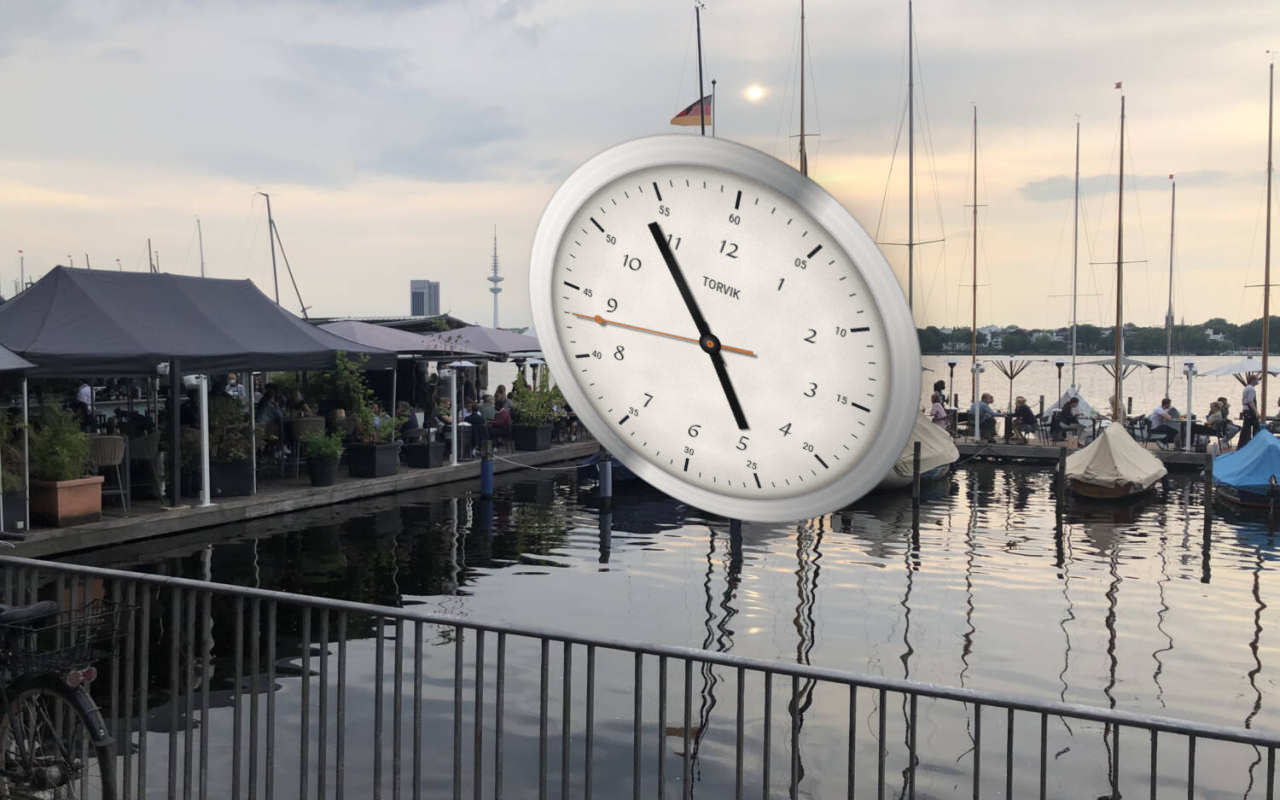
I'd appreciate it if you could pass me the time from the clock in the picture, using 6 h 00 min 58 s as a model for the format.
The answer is 4 h 53 min 43 s
